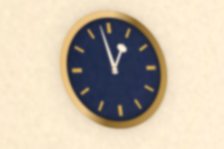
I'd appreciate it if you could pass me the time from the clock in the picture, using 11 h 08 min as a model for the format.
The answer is 12 h 58 min
